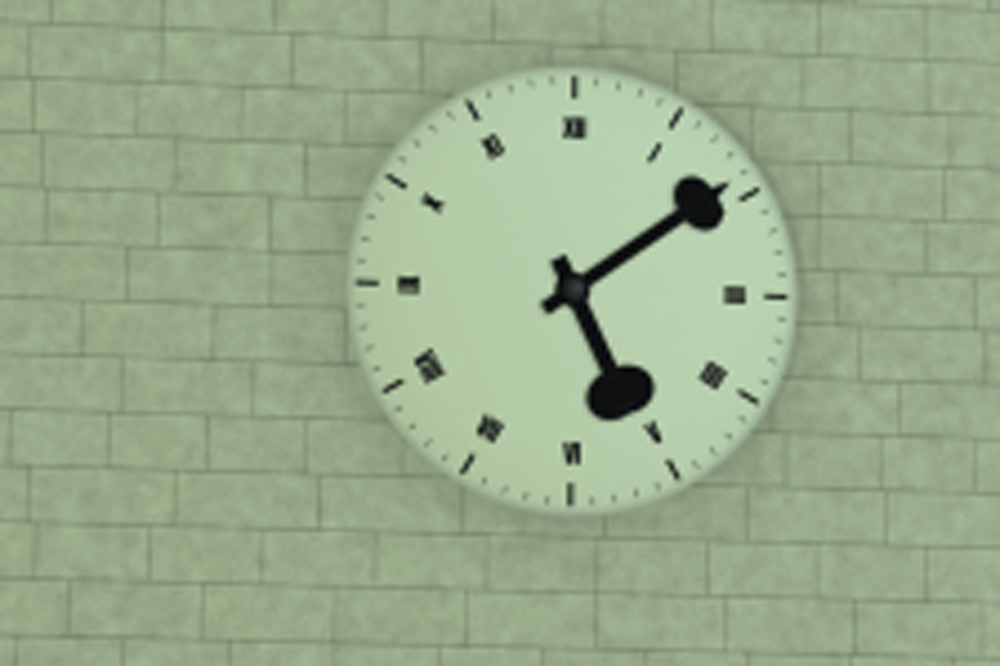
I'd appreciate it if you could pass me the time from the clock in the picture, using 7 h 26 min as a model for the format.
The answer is 5 h 09 min
